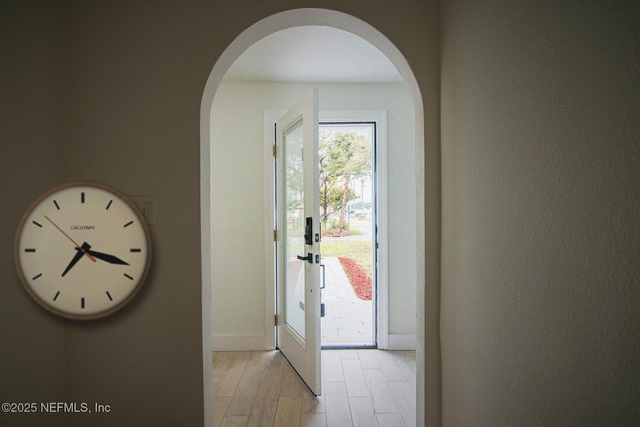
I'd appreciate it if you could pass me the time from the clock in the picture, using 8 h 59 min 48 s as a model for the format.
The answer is 7 h 17 min 52 s
